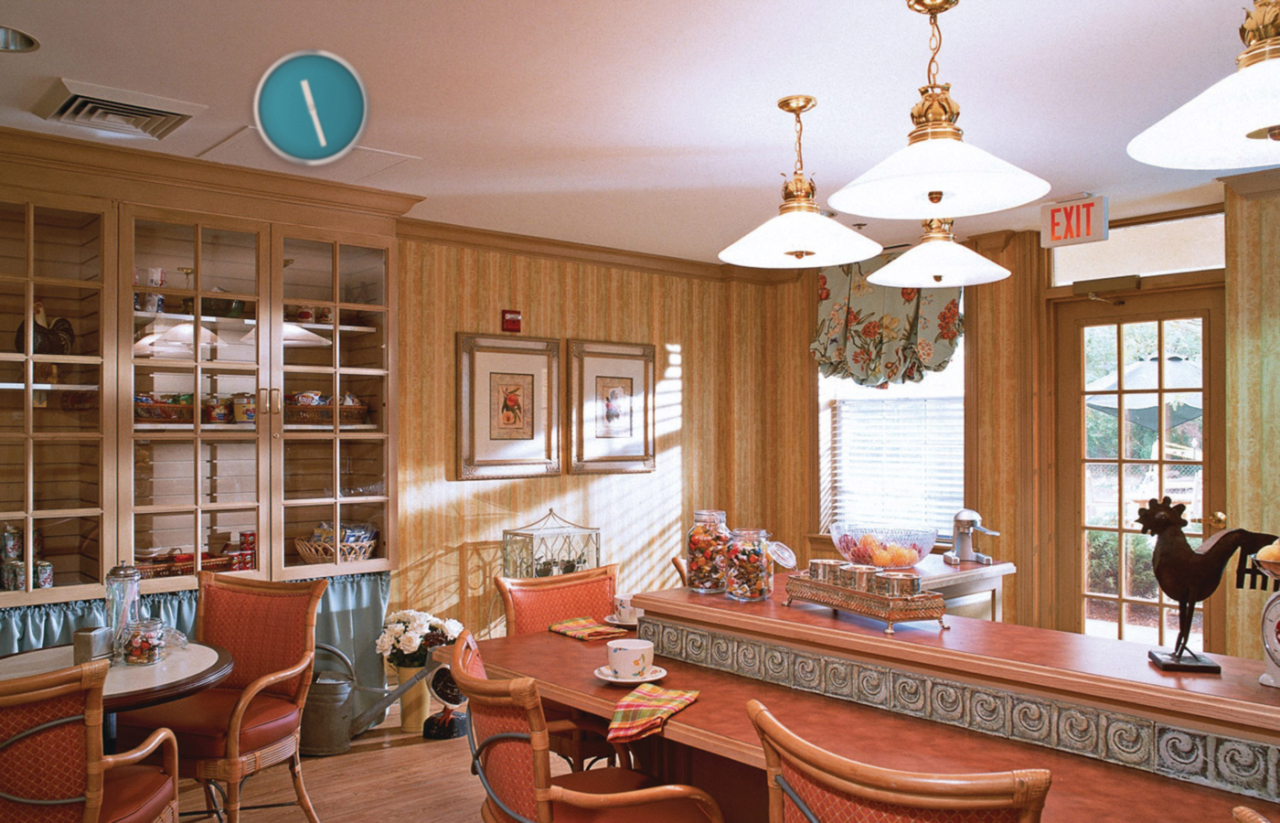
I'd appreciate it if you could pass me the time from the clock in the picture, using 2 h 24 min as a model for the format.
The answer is 11 h 27 min
